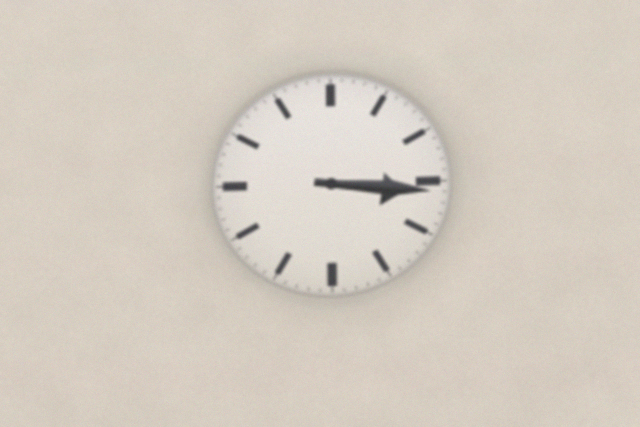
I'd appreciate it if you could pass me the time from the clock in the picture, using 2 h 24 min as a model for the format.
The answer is 3 h 16 min
